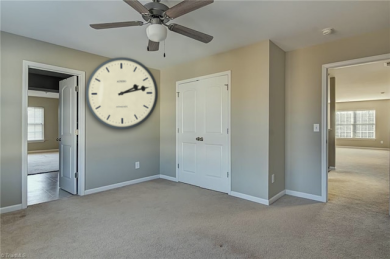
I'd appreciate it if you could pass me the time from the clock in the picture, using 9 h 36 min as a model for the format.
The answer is 2 h 13 min
